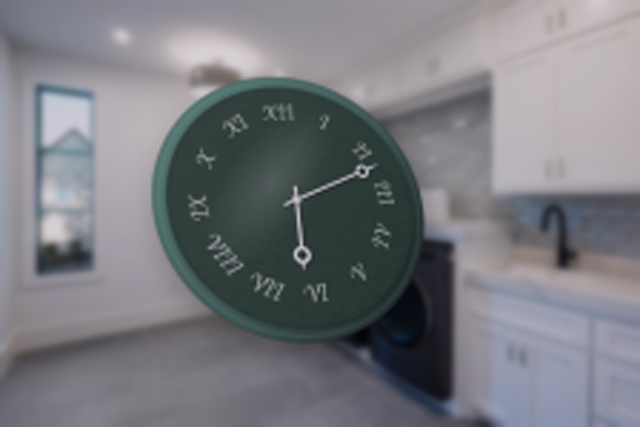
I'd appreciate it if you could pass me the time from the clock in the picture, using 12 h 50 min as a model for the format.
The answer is 6 h 12 min
